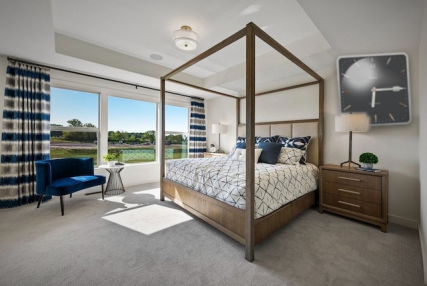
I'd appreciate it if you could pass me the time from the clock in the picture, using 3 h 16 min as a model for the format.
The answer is 6 h 15 min
